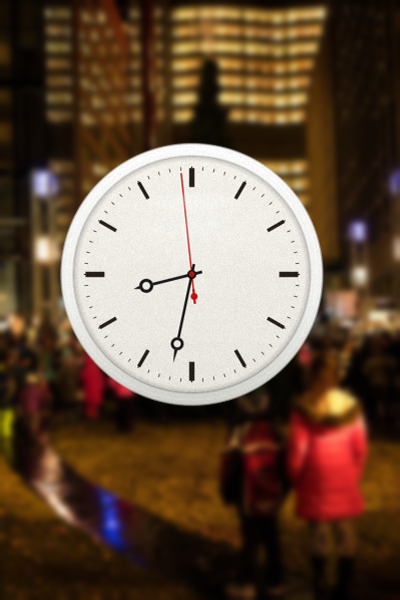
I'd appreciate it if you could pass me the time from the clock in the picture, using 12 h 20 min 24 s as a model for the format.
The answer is 8 h 31 min 59 s
